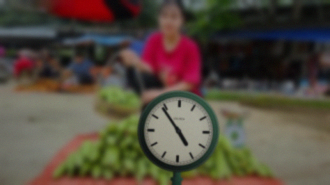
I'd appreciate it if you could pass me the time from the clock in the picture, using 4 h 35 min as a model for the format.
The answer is 4 h 54 min
